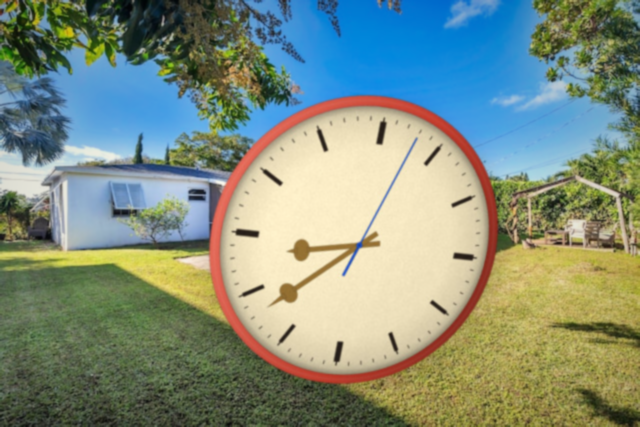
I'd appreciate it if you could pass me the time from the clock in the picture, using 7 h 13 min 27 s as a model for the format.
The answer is 8 h 38 min 03 s
